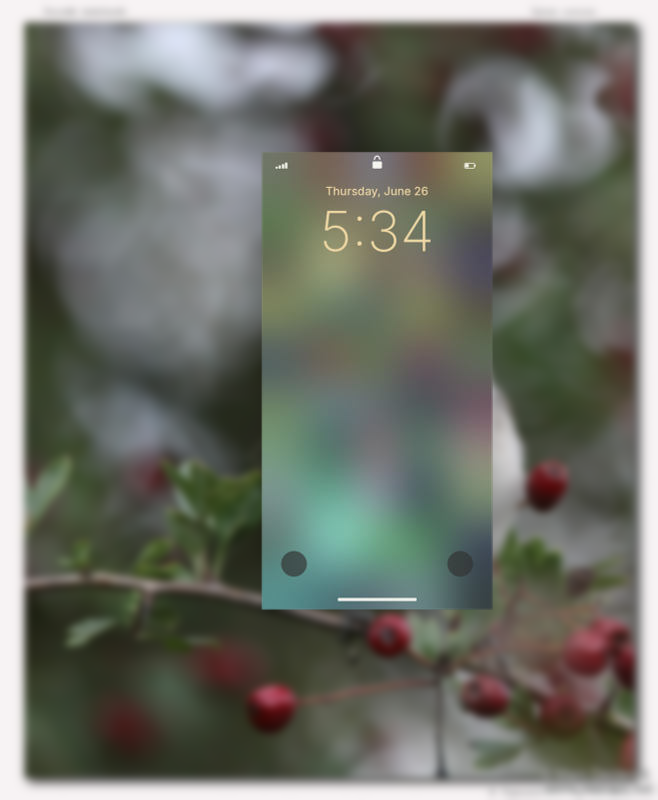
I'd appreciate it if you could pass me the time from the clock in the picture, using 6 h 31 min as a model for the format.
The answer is 5 h 34 min
